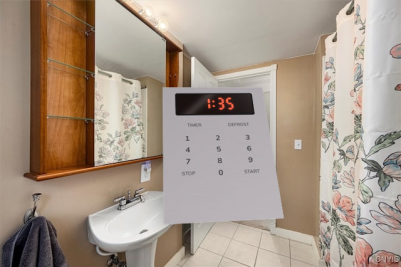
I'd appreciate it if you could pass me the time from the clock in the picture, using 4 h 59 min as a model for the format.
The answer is 1 h 35 min
